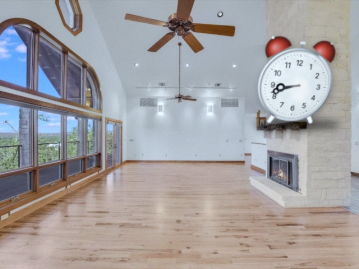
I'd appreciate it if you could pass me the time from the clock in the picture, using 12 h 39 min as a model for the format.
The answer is 8 h 42 min
